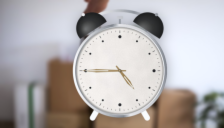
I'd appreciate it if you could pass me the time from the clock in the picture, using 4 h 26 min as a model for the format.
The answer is 4 h 45 min
